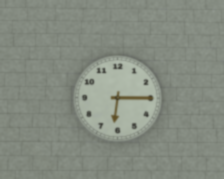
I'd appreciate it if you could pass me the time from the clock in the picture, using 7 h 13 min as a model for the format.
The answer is 6 h 15 min
